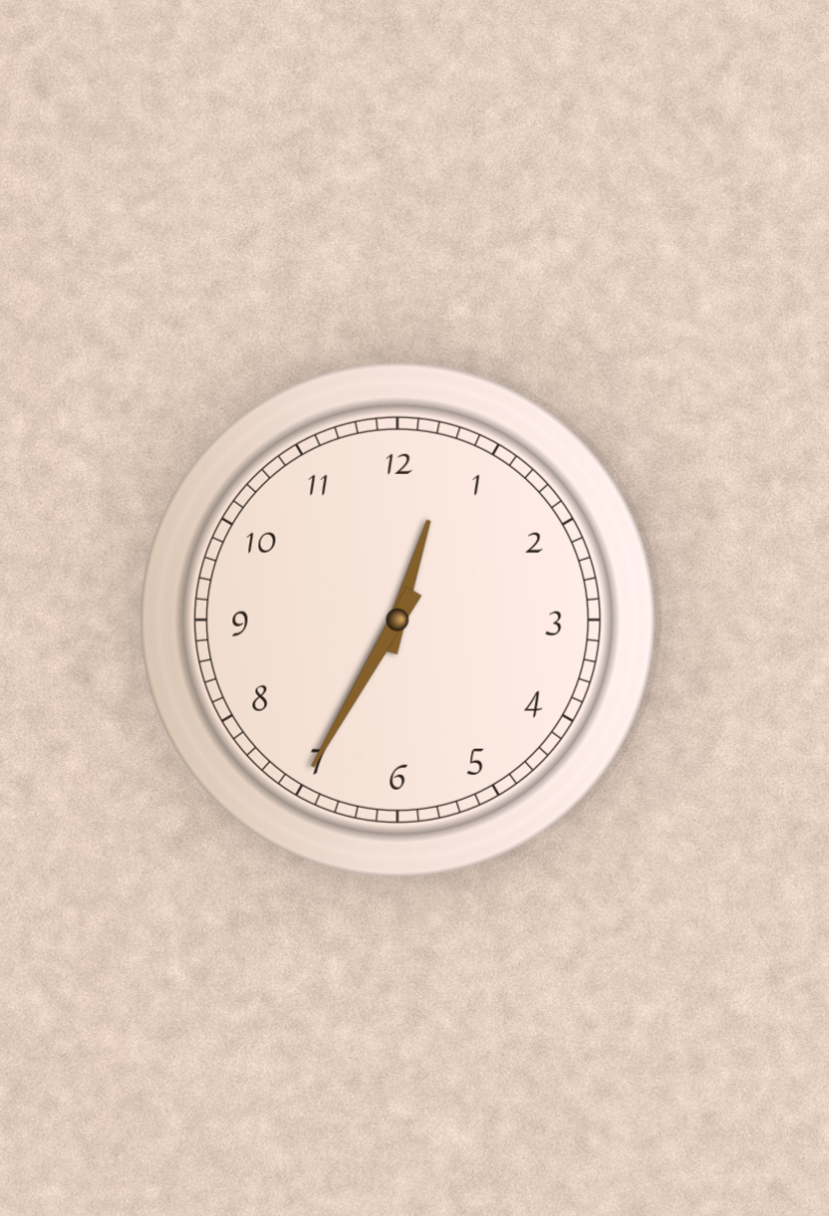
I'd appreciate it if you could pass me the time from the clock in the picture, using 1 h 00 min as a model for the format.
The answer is 12 h 35 min
